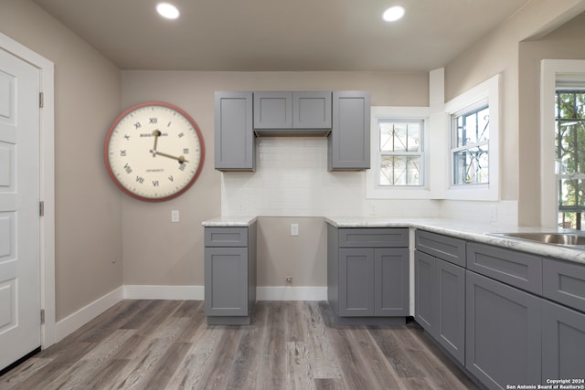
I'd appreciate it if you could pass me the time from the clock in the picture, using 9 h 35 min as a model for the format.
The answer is 12 h 18 min
